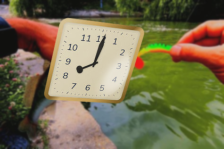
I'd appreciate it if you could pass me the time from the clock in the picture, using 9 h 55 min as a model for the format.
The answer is 8 h 01 min
